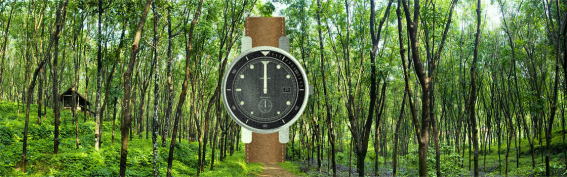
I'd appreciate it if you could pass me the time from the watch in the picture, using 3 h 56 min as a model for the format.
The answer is 12 h 00 min
